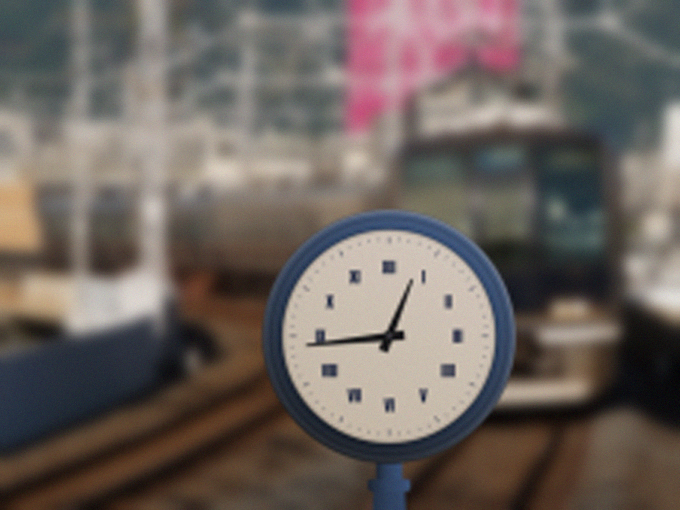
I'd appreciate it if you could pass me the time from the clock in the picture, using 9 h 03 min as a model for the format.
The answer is 12 h 44 min
